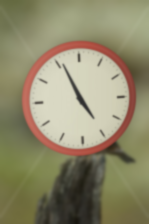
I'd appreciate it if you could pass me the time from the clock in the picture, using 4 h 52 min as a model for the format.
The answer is 4 h 56 min
